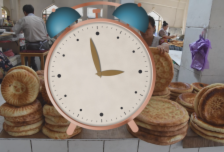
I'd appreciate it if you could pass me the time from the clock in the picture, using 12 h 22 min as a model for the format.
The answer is 2 h 58 min
